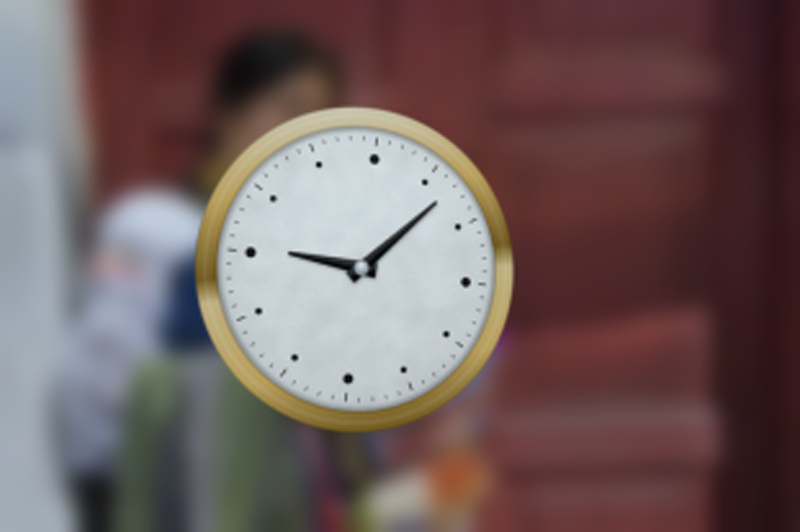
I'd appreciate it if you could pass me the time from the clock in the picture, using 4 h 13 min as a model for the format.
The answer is 9 h 07 min
